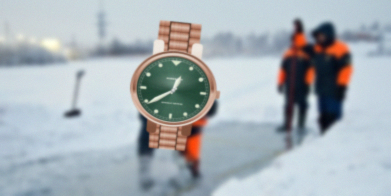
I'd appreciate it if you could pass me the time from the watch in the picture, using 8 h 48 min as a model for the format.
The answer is 12 h 39 min
